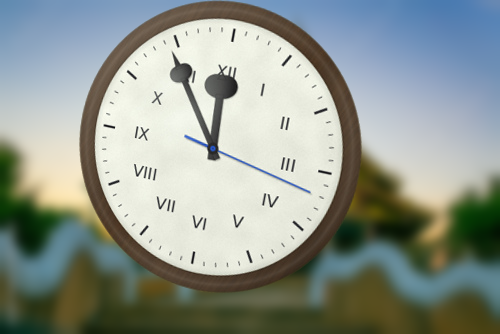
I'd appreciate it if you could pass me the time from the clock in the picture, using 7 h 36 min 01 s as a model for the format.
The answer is 11 h 54 min 17 s
